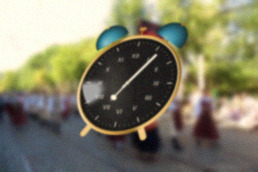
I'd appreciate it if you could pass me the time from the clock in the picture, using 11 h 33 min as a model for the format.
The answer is 7 h 06 min
